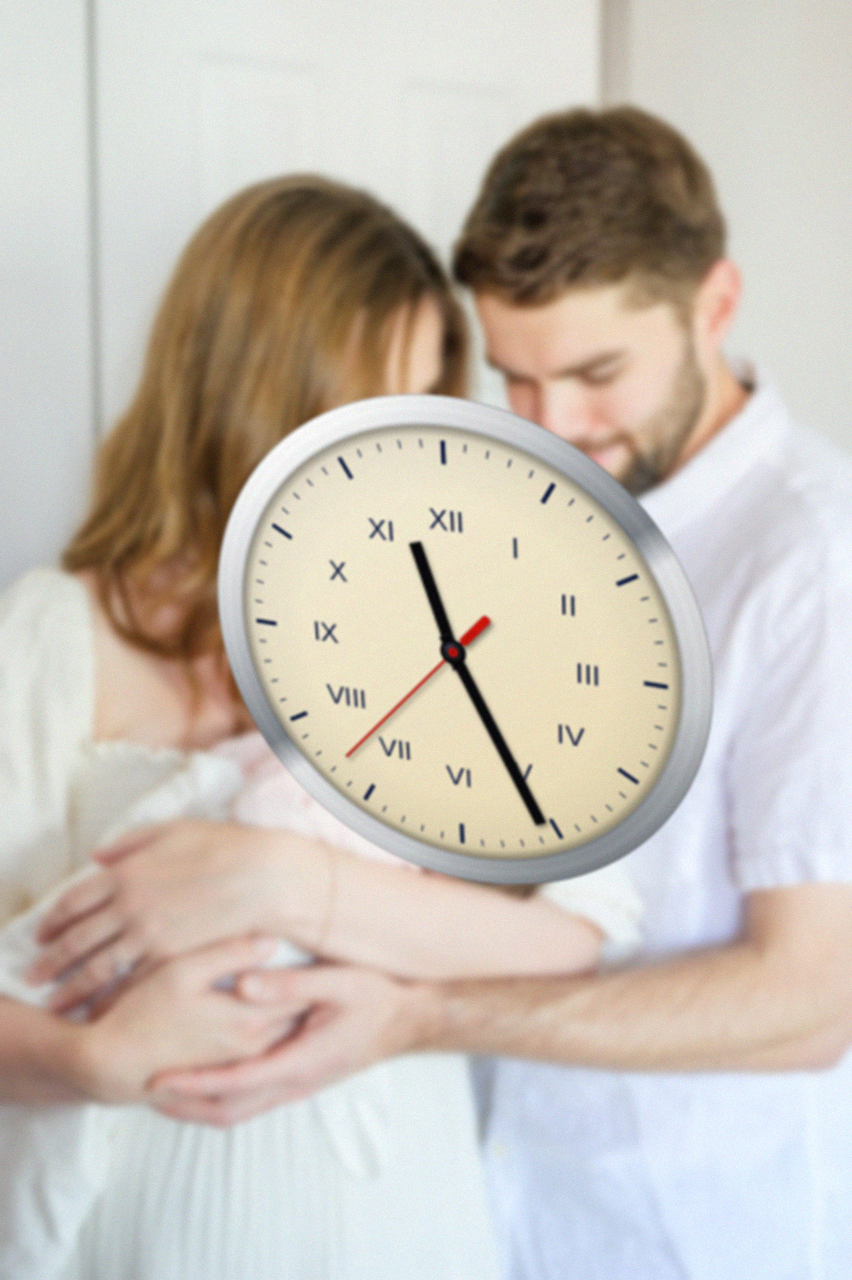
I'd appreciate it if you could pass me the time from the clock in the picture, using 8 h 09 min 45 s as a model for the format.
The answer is 11 h 25 min 37 s
